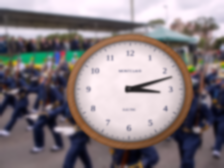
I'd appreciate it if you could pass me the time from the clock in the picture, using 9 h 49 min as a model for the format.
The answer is 3 h 12 min
